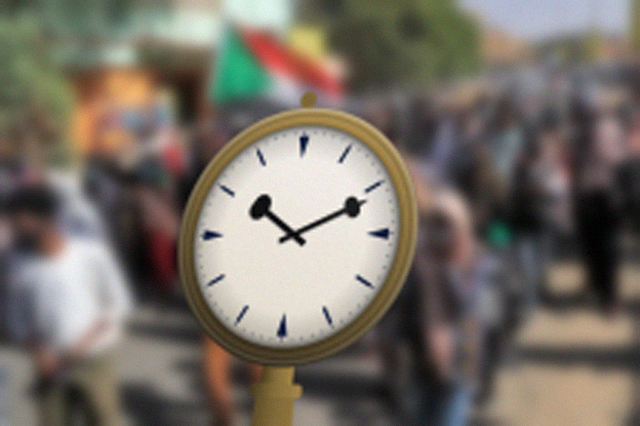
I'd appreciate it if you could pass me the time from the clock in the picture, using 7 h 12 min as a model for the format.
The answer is 10 h 11 min
